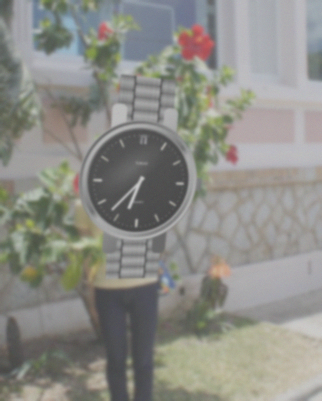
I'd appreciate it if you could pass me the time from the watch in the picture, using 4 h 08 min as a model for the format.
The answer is 6 h 37 min
